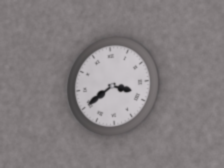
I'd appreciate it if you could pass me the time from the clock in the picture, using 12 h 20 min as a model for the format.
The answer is 3 h 40 min
